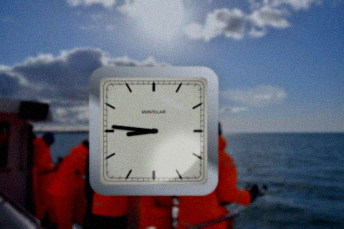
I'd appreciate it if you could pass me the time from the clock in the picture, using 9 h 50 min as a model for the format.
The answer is 8 h 46 min
